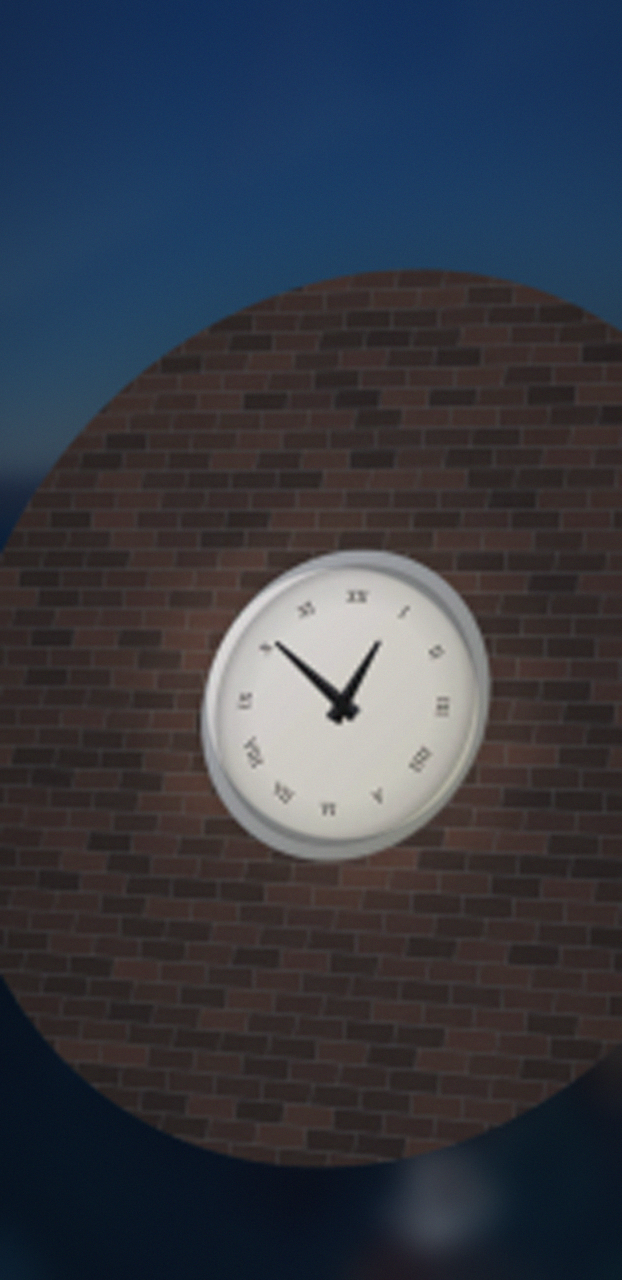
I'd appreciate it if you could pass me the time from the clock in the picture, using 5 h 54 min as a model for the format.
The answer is 12 h 51 min
